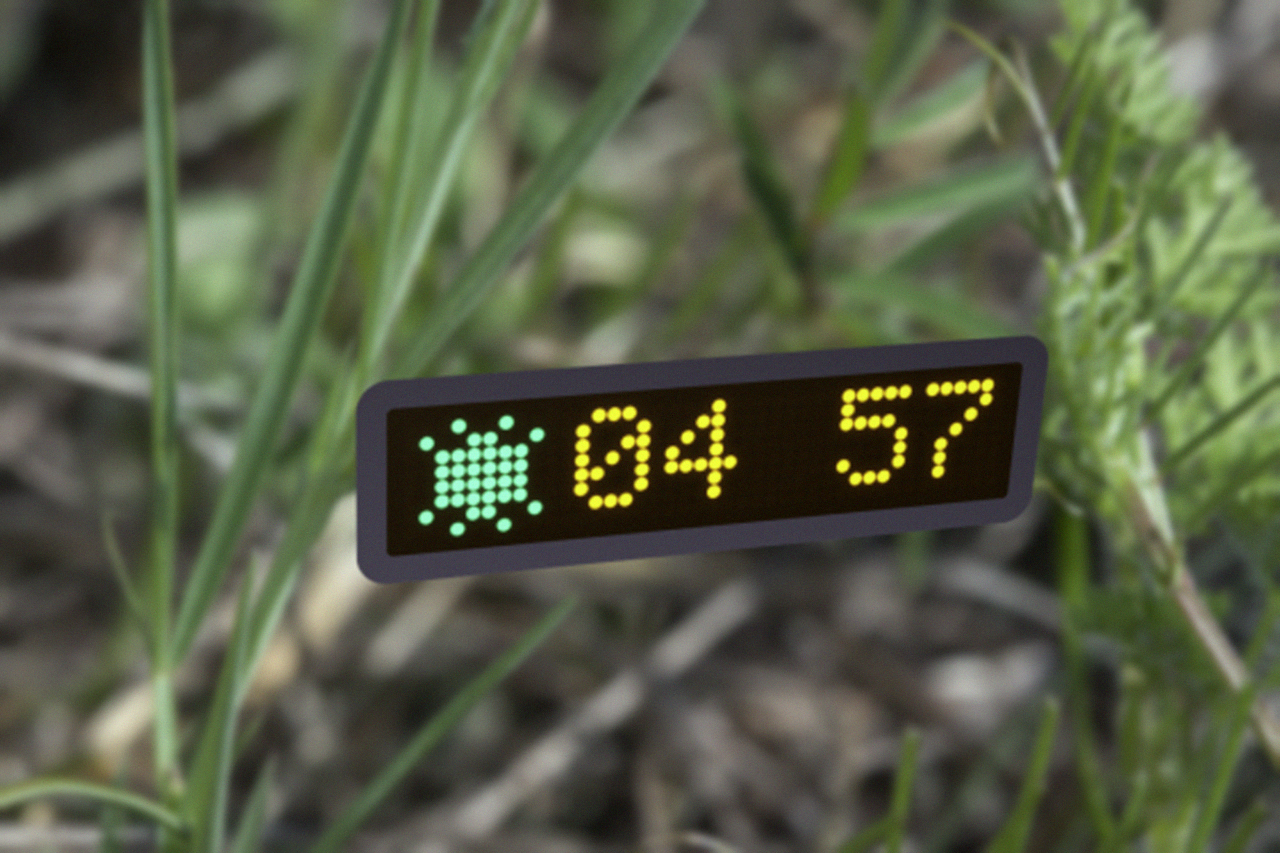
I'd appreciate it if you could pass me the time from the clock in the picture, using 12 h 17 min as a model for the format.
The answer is 4 h 57 min
